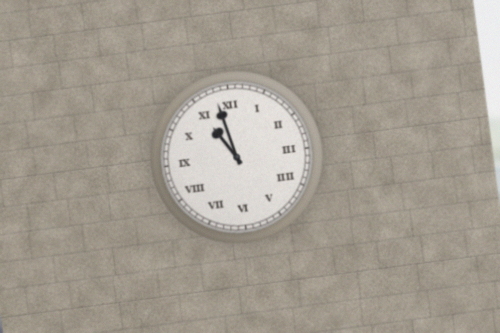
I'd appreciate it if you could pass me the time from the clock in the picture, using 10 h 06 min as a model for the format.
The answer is 10 h 58 min
